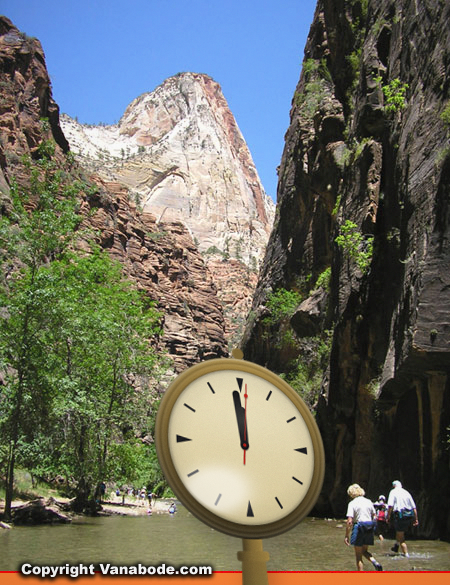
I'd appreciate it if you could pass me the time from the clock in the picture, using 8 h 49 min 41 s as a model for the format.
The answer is 11 h 59 min 01 s
